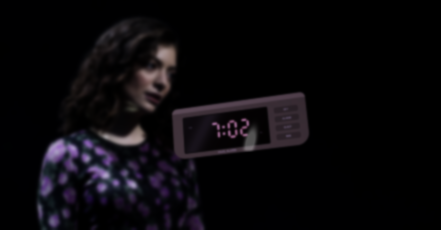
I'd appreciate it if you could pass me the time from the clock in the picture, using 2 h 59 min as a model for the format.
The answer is 7 h 02 min
